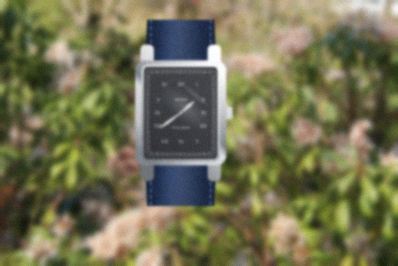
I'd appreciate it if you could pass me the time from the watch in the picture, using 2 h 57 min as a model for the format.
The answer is 1 h 39 min
